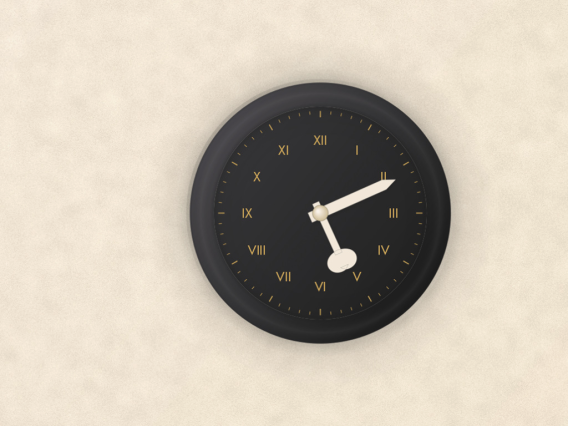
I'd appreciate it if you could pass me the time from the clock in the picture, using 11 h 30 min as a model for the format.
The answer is 5 h 11 min
